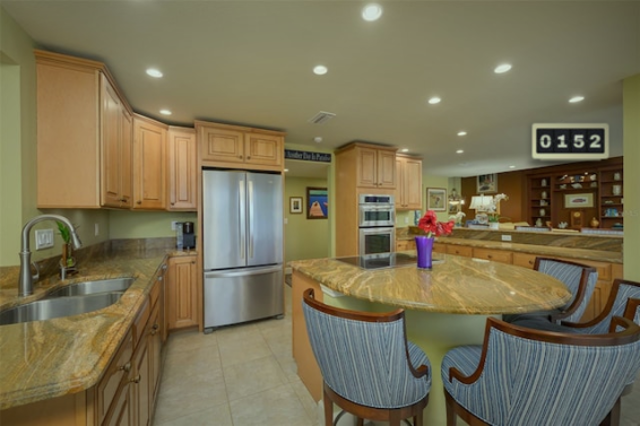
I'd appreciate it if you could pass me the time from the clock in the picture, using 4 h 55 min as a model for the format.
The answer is 1 h 52 min
